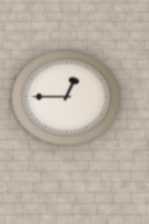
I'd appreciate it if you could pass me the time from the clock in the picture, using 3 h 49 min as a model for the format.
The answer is 12 h 45 min
